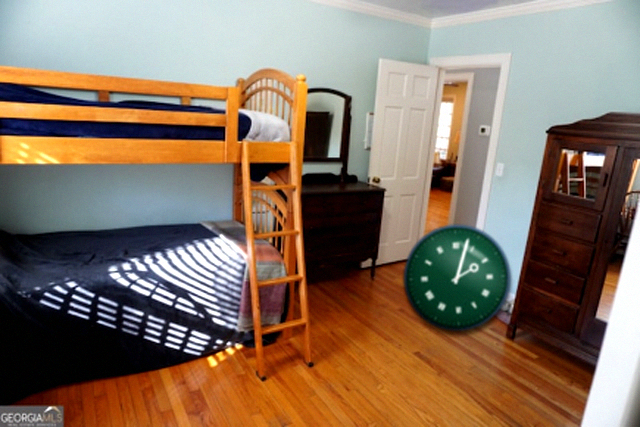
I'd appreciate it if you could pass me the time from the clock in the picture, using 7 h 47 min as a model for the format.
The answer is 2 h 03 min
